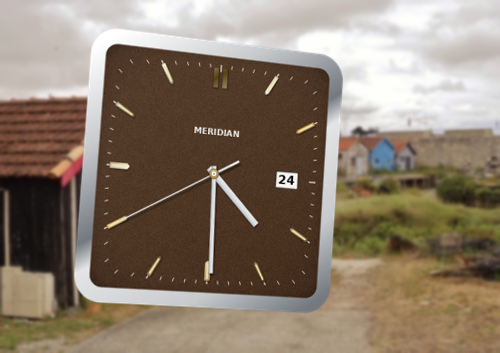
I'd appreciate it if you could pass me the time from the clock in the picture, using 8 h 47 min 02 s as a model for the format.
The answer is 4 h 29 min 40 s
